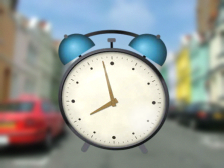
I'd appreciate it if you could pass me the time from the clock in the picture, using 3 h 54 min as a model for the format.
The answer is 7 h 58 min
